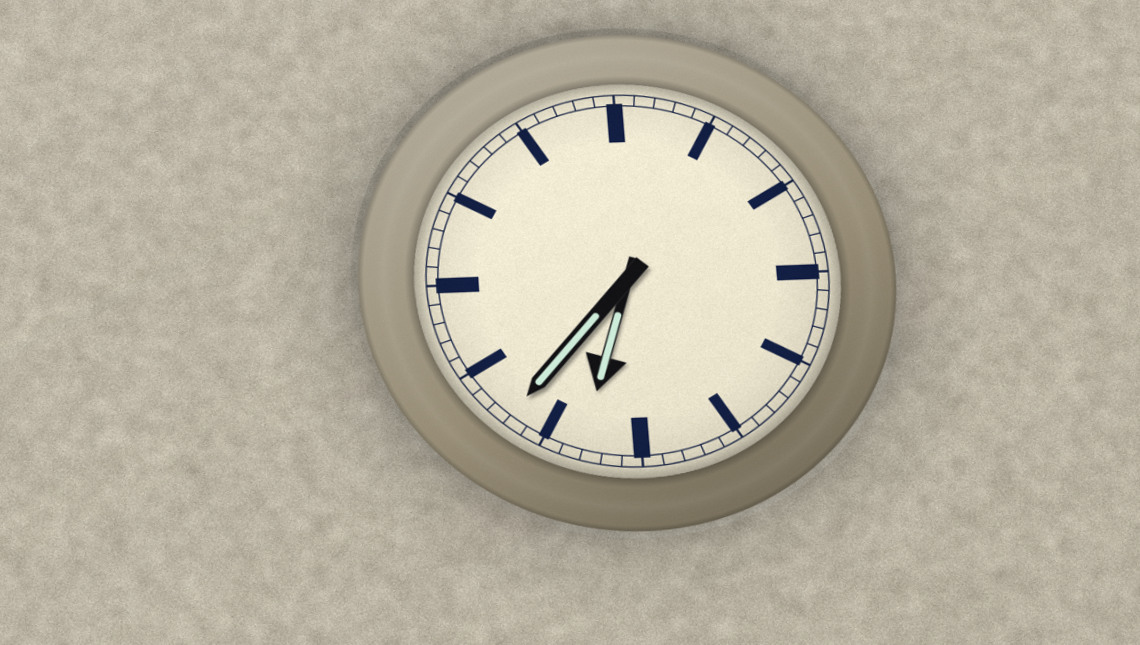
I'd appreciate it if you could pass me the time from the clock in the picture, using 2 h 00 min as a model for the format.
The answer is 6 h 37 min
